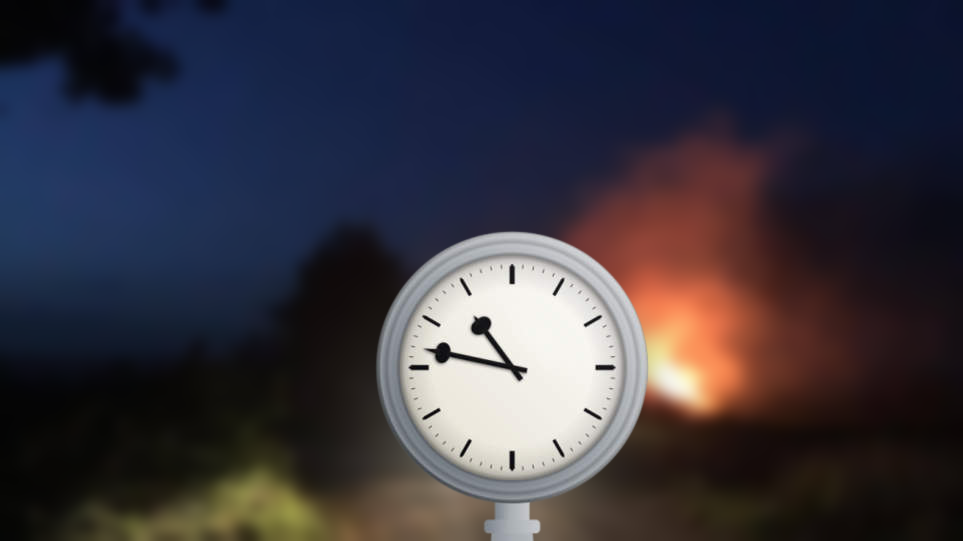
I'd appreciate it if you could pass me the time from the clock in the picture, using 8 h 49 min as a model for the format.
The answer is 10 h 47 min
